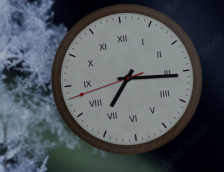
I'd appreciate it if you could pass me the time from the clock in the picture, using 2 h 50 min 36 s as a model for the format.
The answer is 7 h 15 min 43 s
